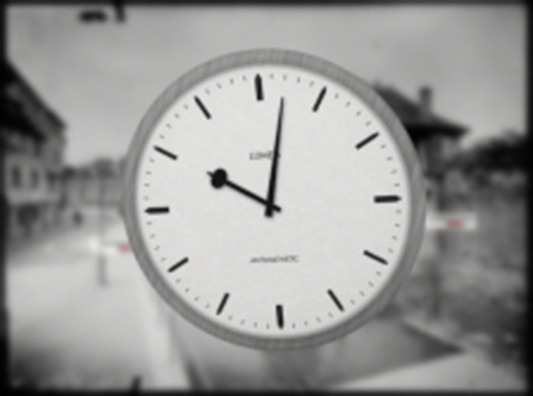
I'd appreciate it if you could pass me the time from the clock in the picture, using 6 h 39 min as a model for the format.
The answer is 10 h 02 min
